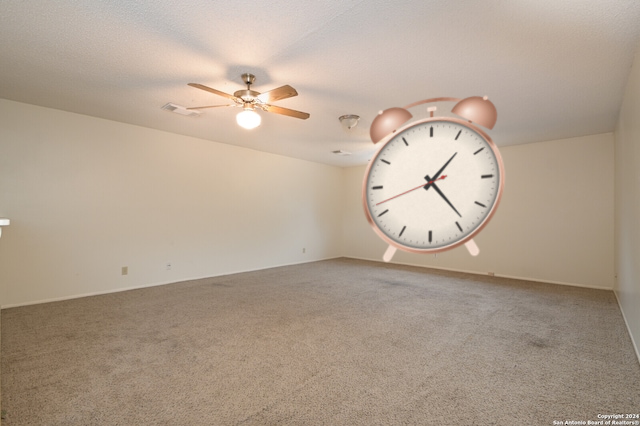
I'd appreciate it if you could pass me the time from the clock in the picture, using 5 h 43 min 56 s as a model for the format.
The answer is 1 h 23 min 42 s
